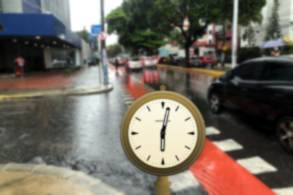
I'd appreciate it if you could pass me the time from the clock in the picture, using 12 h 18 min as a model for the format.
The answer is 6 h 02 min
